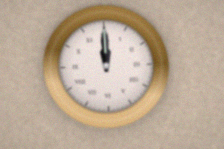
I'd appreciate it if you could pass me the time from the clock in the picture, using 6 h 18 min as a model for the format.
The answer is 12 h 00 min
